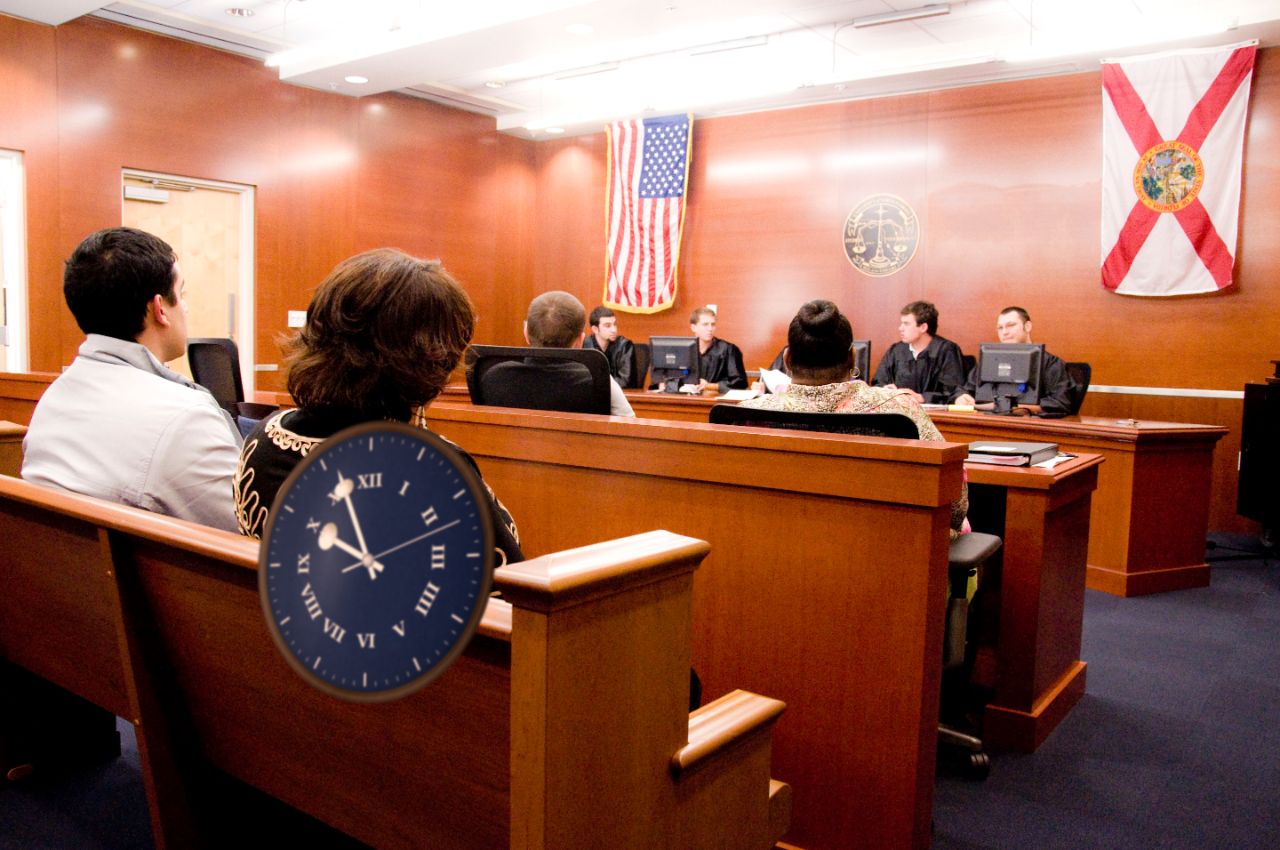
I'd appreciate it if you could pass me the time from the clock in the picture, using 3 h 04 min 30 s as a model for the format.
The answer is 9 h 56 min 12 s
